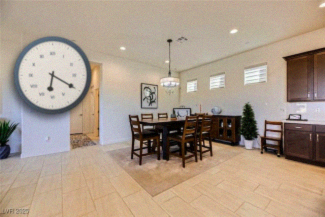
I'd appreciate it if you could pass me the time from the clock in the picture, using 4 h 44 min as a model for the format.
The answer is 6 h 20 min
